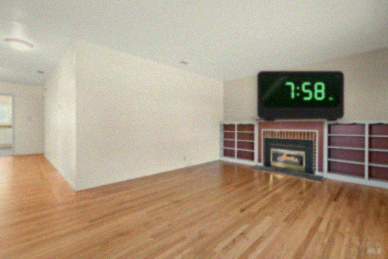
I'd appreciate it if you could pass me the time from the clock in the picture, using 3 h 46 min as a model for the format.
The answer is 7 h 58 min
